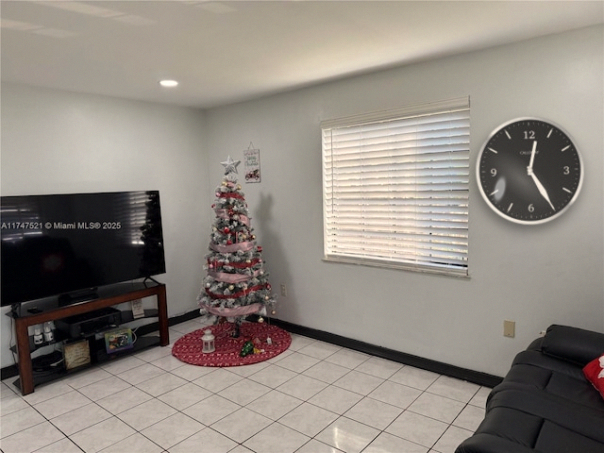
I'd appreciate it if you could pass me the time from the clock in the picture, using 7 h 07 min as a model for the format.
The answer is 12 h 25 min
